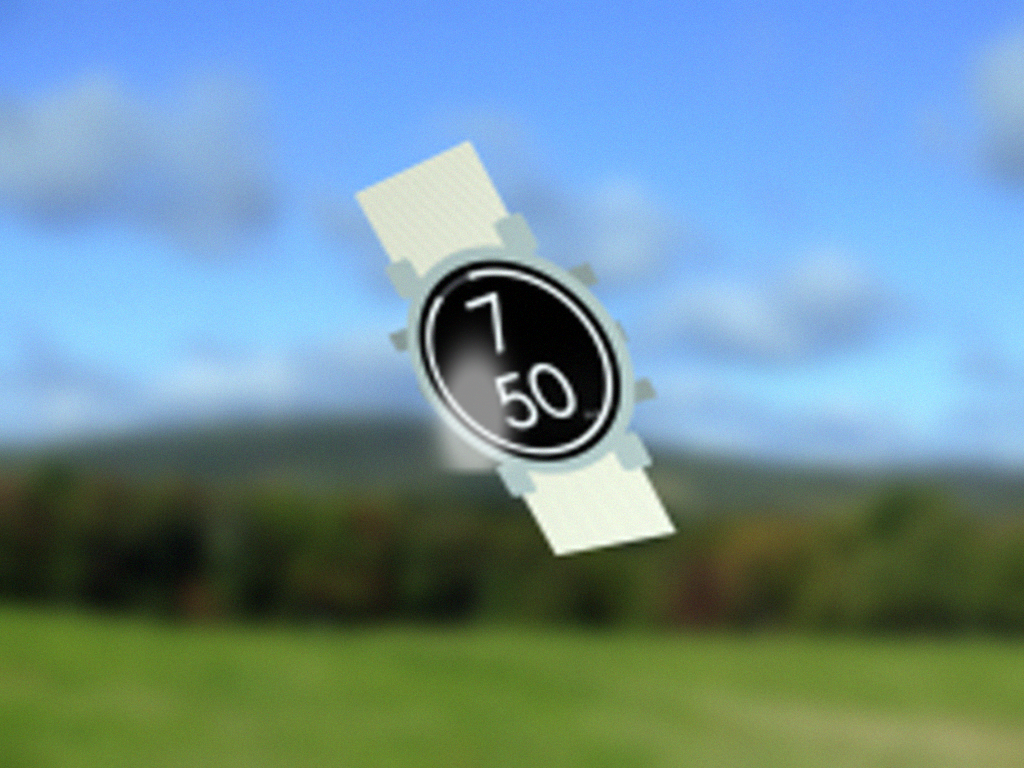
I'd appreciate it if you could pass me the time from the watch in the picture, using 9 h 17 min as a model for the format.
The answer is 7 h 50 min
